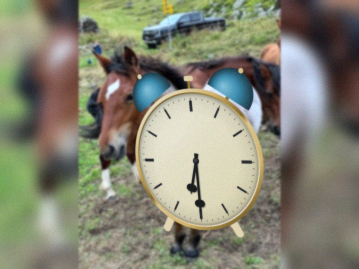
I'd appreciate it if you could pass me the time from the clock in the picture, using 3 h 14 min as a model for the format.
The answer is 6 h 30 min
